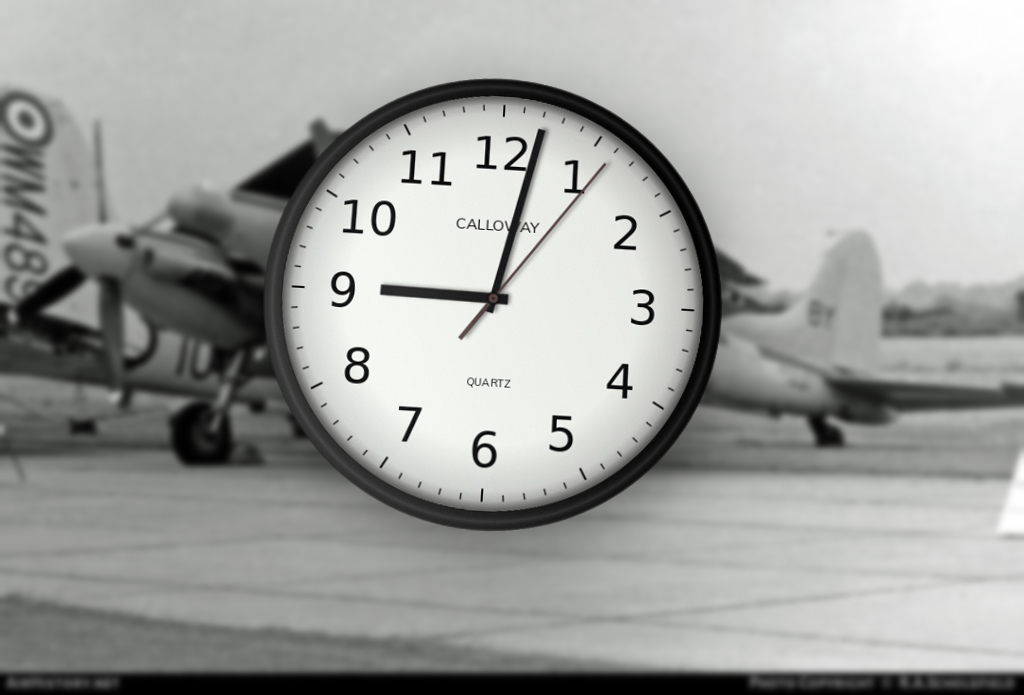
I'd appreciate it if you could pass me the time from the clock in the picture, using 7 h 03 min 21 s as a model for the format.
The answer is 9 h 02 min 06 s
